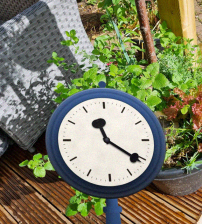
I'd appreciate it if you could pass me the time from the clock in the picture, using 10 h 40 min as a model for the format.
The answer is 11 h 21 min
